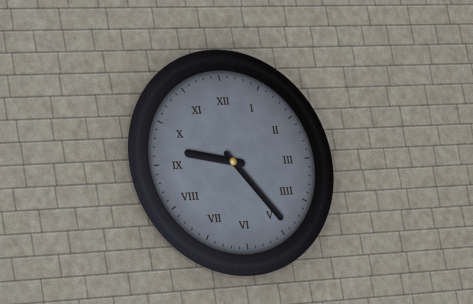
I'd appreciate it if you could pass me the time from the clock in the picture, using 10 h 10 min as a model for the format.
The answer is 9 h 24 min
